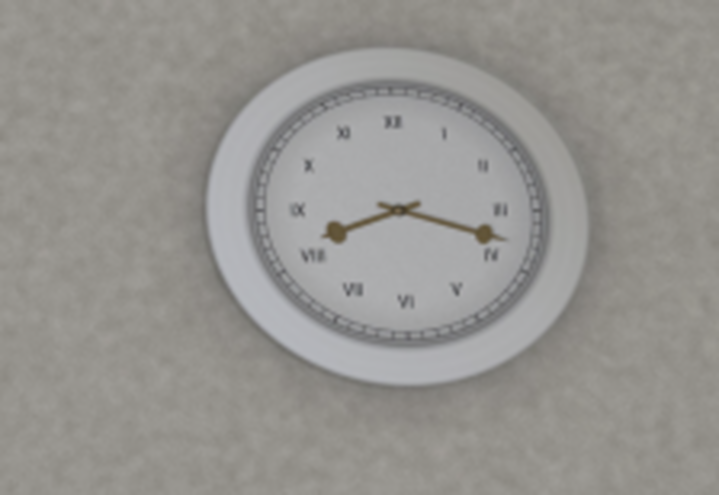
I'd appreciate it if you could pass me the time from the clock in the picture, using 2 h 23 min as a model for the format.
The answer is 8 h 18 min
